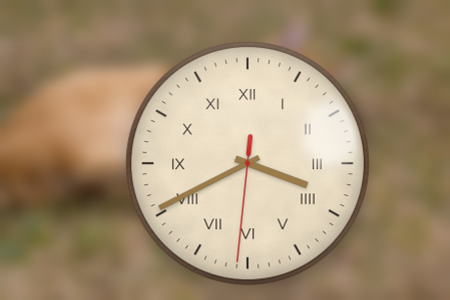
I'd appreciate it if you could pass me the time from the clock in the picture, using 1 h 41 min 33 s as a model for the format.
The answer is 3 h 40 min 31 s
